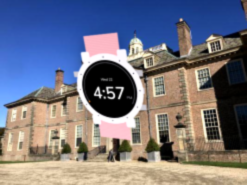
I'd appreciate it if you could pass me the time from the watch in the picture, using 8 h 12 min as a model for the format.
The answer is 4 h 57 min
